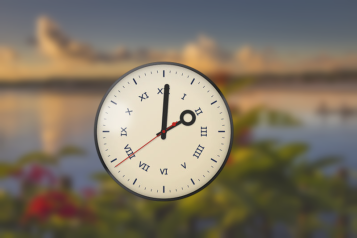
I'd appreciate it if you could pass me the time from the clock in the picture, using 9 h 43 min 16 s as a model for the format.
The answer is 2 h 00 min 39 s
